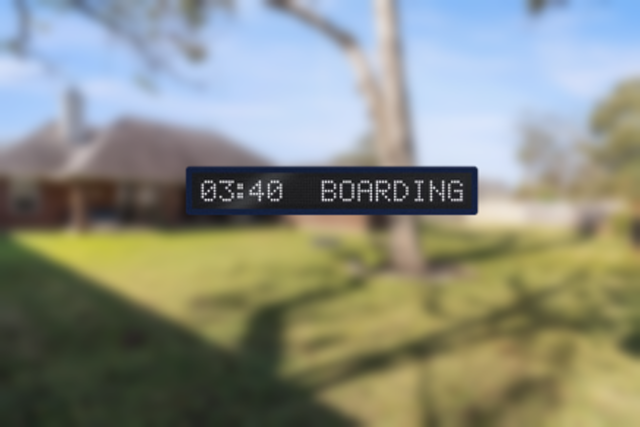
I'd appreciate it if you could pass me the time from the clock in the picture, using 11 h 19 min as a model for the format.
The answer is 3 h 40 min
